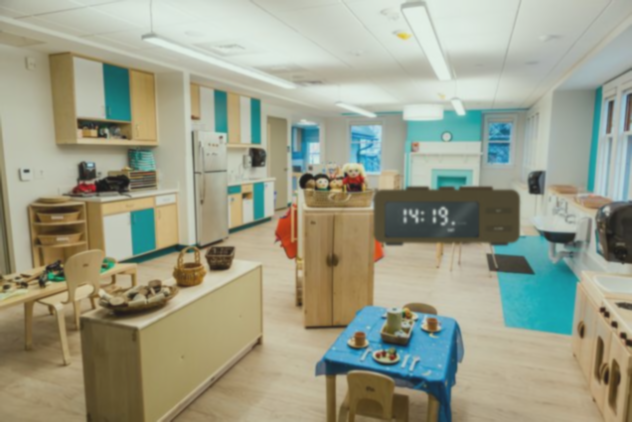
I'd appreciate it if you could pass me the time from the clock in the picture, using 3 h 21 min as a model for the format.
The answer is 14 h 19 min
